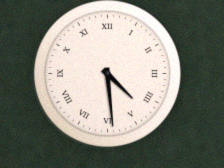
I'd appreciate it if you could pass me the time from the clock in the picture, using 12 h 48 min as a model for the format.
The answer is 4 h 29 min
